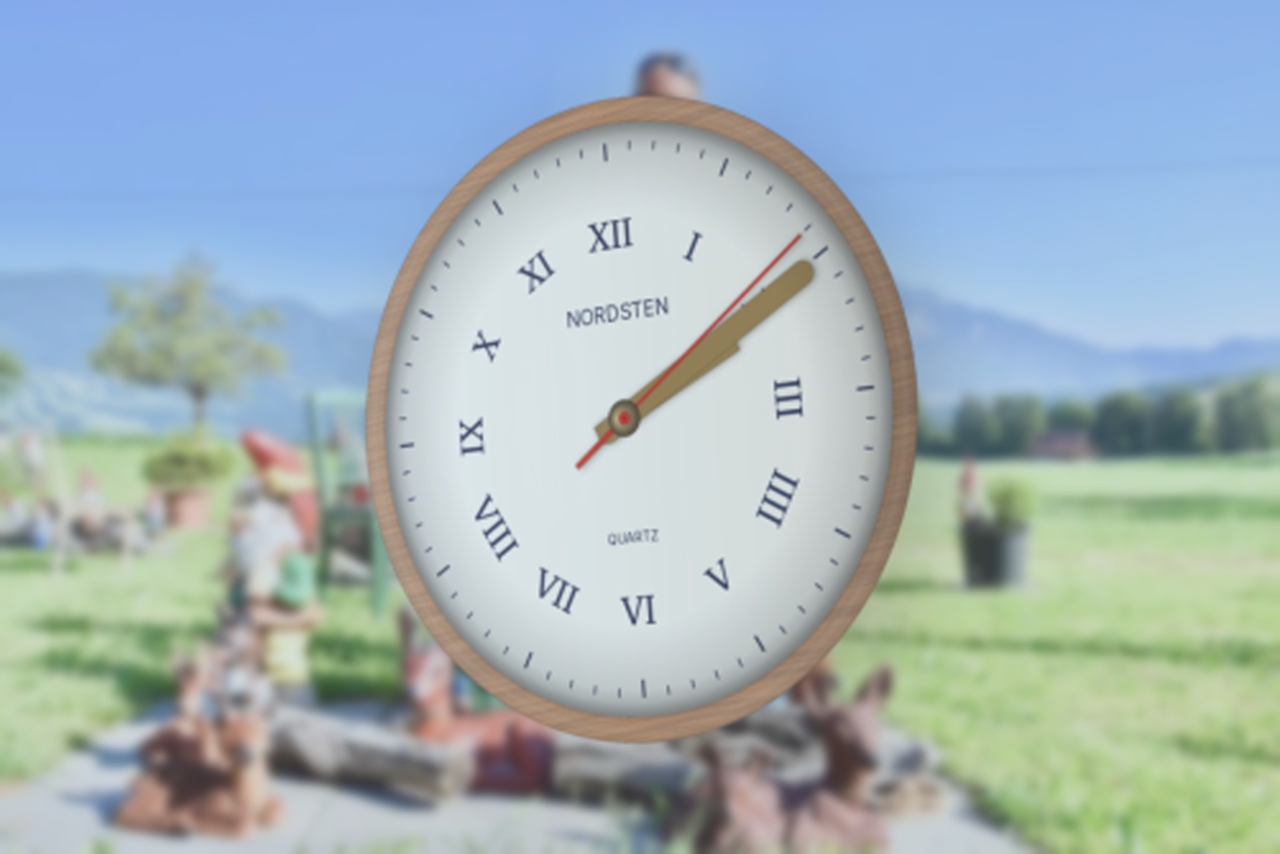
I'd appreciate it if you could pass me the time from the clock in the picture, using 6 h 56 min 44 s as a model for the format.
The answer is 2 h 10 min 09 s
